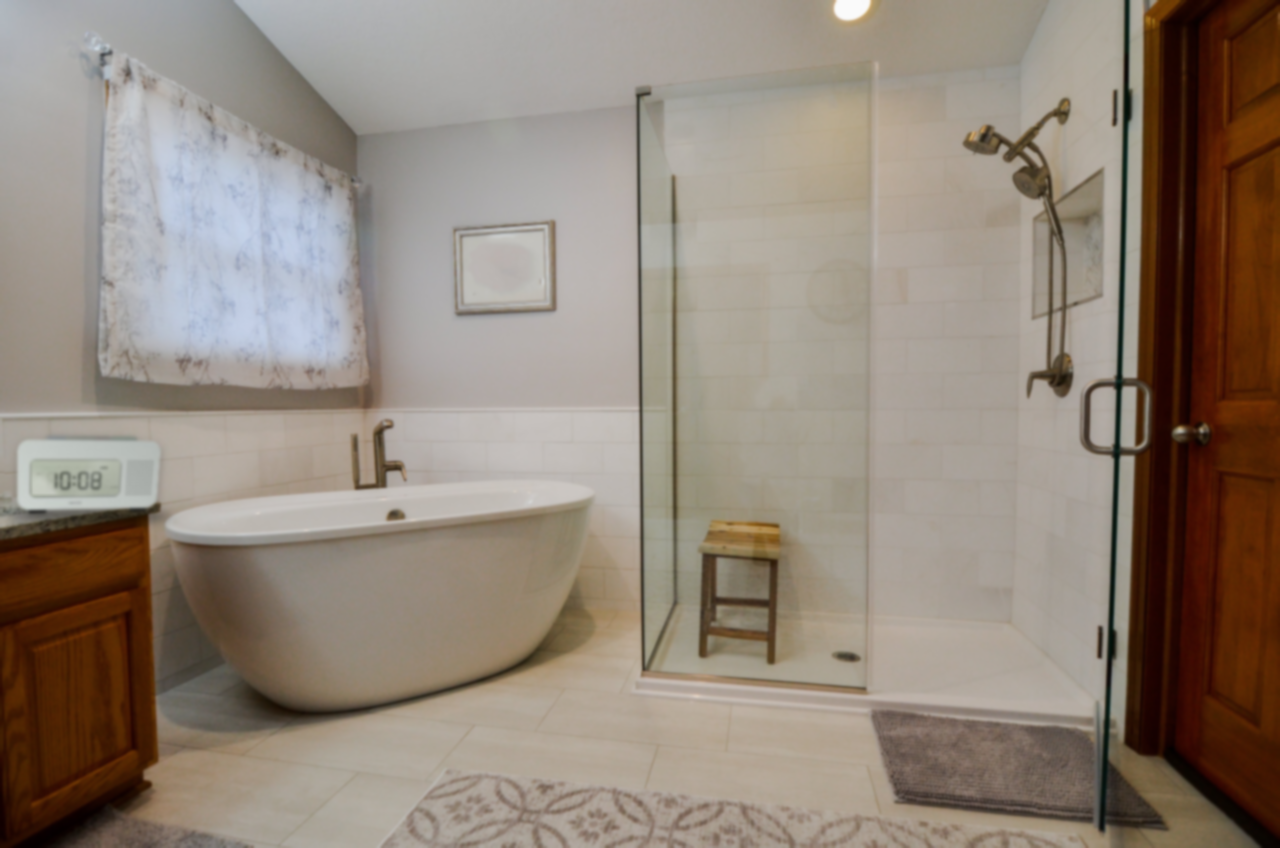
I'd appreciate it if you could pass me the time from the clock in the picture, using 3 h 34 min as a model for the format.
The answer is 10 h 08 min
